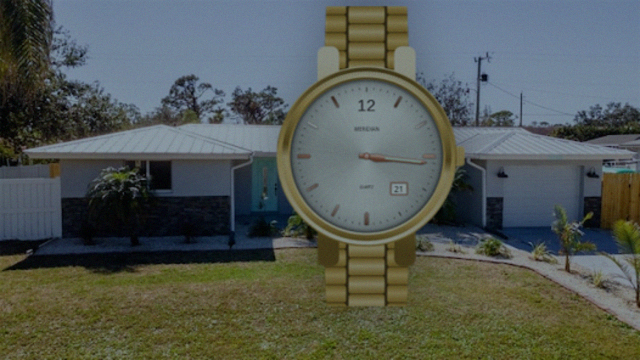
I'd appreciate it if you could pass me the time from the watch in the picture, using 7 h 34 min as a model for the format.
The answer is 3 h 16 min
